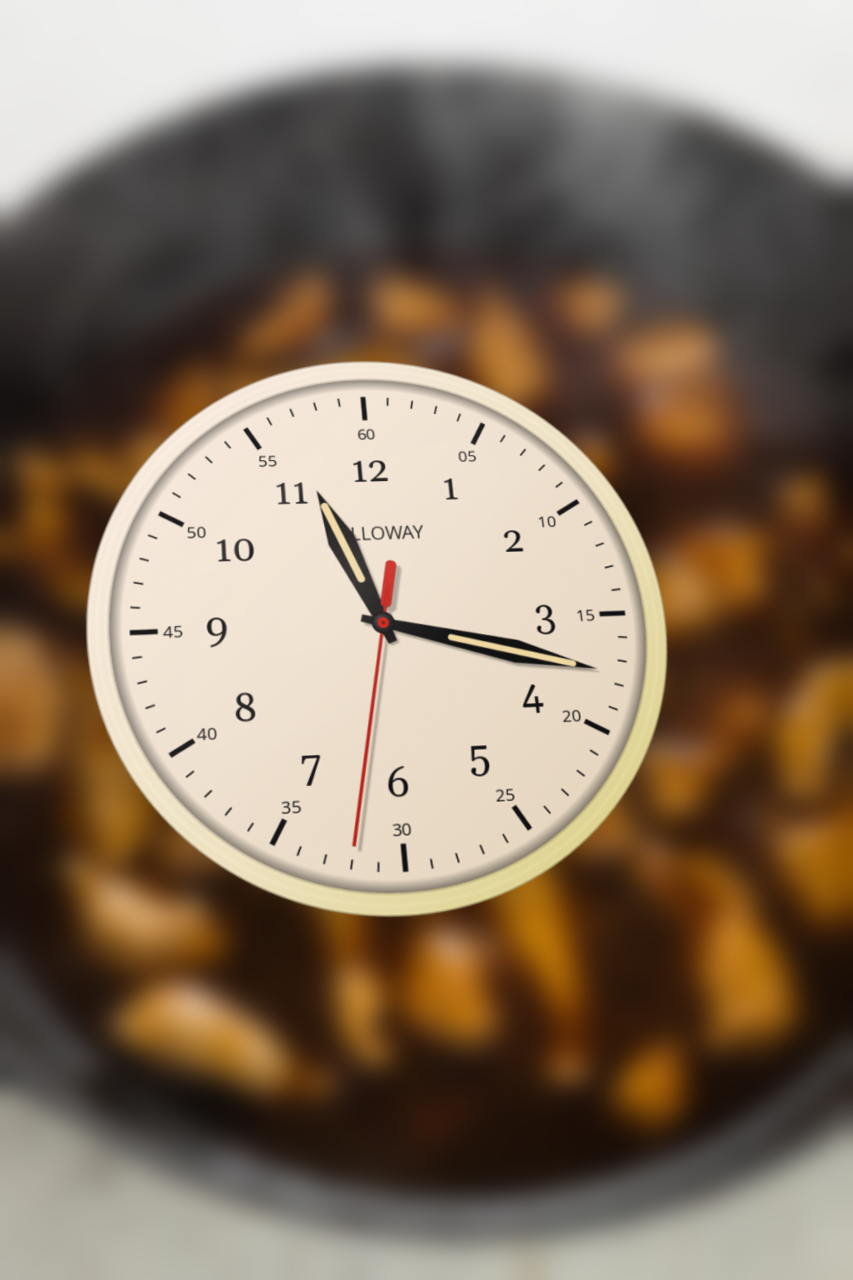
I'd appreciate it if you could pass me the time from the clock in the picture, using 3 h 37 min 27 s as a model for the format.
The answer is 11 h 17 min 32 s
